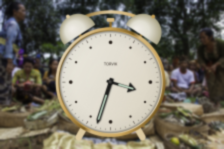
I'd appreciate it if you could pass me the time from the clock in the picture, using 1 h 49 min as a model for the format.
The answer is 3 h 33 min
